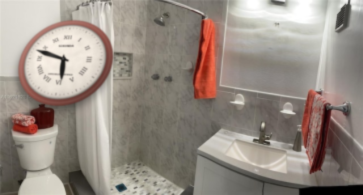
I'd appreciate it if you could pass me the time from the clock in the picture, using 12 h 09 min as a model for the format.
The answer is 5 h 48 min
